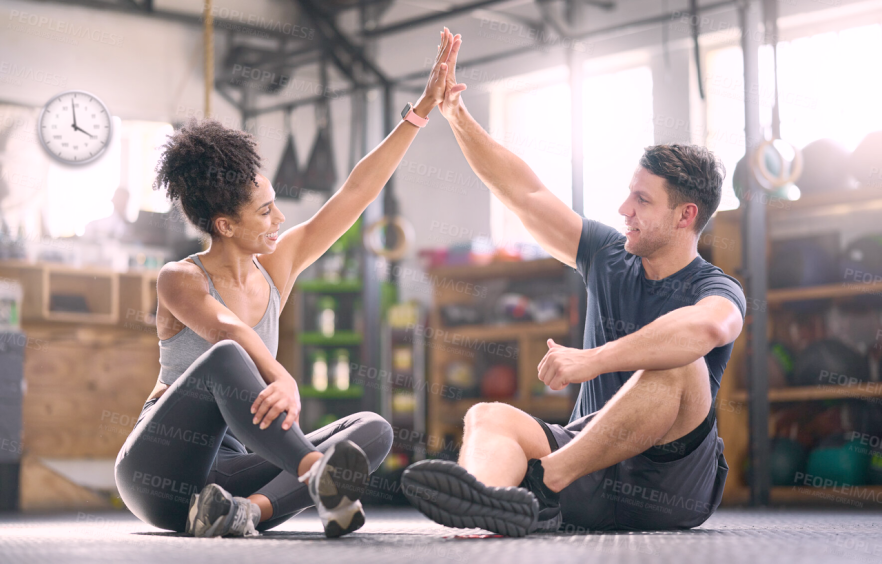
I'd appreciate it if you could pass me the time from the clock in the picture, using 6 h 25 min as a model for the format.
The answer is 3 h 59 min
